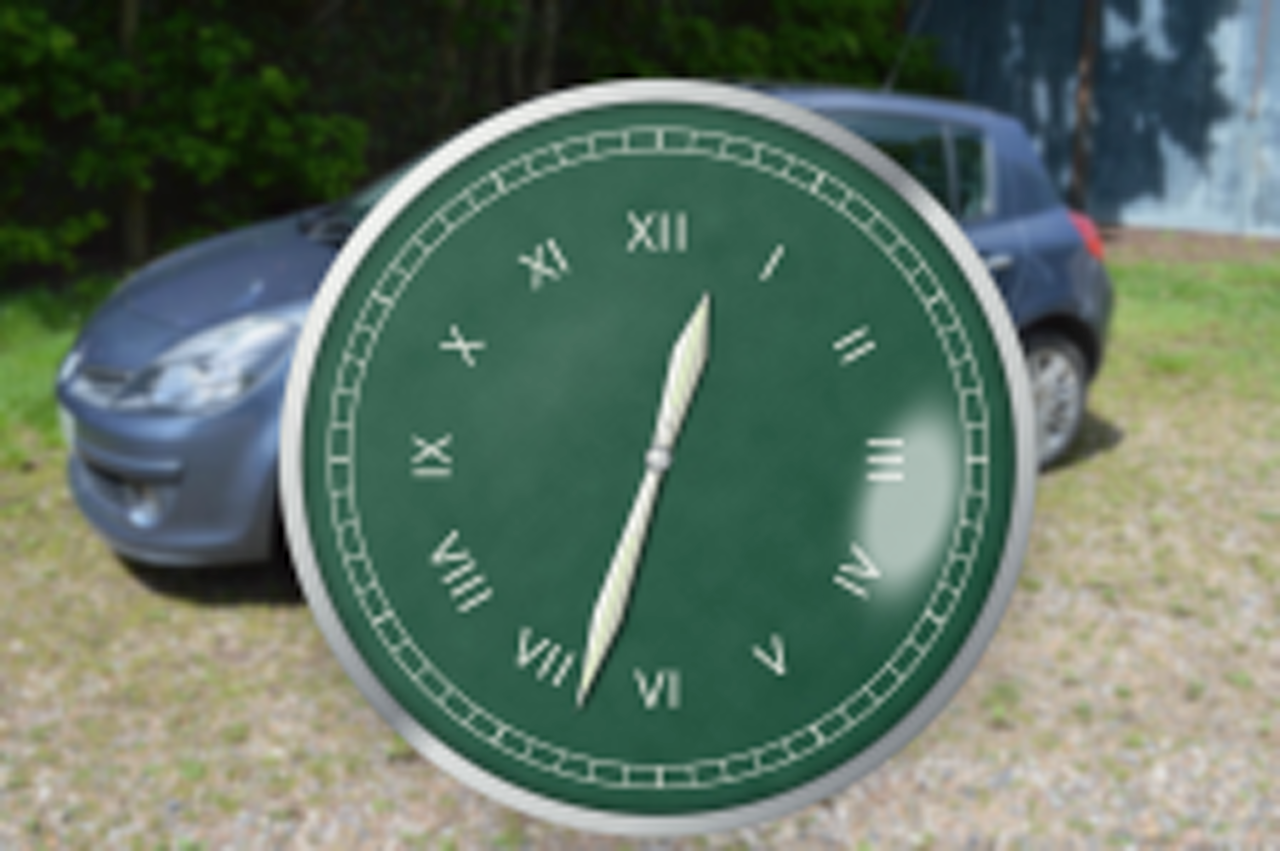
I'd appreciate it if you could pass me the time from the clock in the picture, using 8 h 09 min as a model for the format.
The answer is 12 h 33 min
